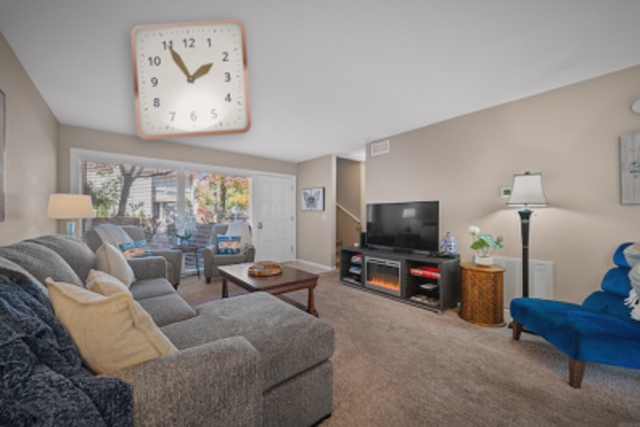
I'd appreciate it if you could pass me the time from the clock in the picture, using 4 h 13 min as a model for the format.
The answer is 1 h 55 min
